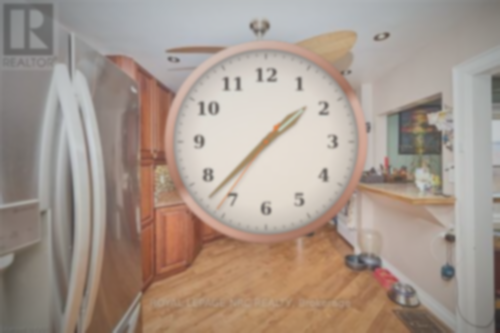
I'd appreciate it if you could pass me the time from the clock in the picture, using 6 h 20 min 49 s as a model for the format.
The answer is 1 h 37 min 36 s
